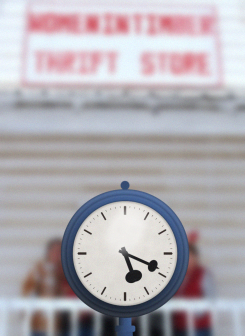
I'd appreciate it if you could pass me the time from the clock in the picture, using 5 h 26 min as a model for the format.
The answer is 5 h 19 min
